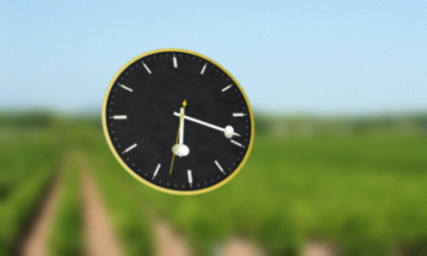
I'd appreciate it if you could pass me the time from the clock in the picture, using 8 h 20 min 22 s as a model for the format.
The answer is 6 h 18 min 33 s
